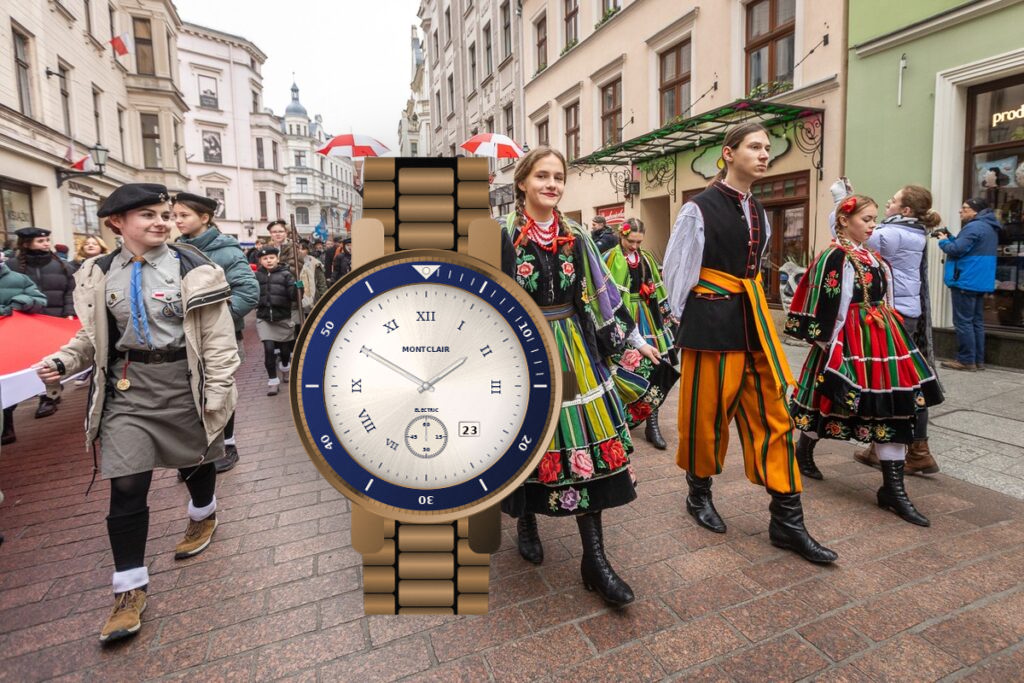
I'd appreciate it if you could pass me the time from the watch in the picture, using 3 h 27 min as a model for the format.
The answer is 1 h 50 min
